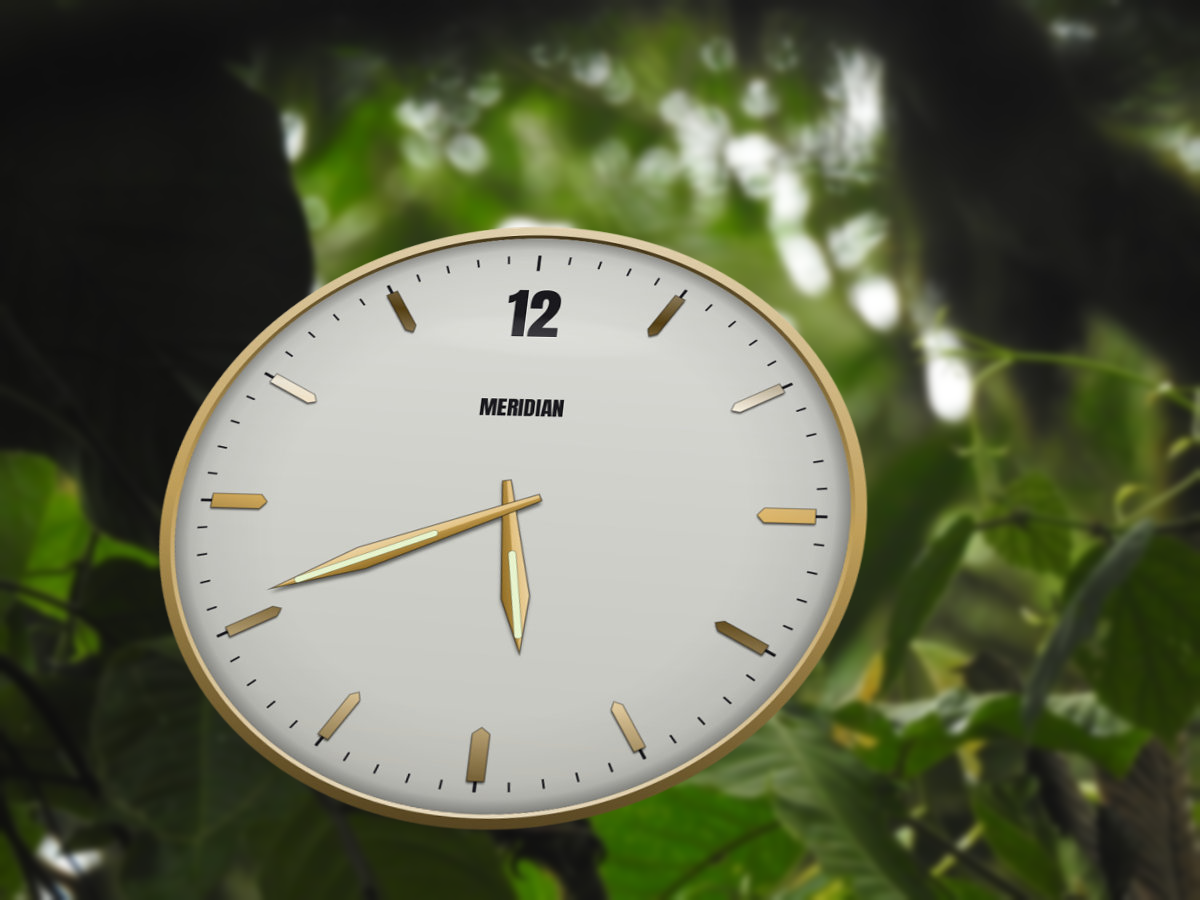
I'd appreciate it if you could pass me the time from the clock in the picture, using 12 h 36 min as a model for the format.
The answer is 5 h 41 min
